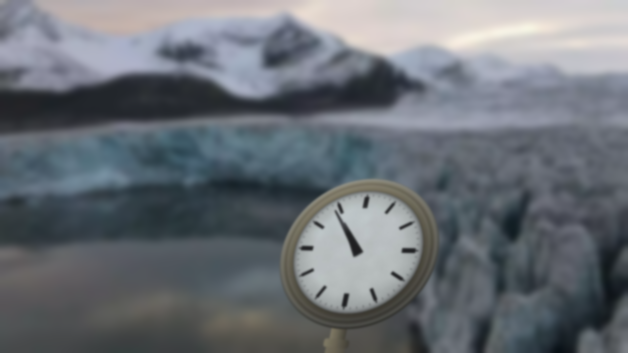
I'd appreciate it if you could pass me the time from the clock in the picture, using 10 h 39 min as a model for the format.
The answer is 10 h 54 min
